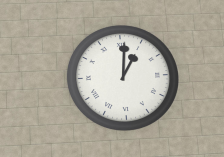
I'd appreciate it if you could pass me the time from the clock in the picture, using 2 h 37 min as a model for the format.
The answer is 1 h 01 min
